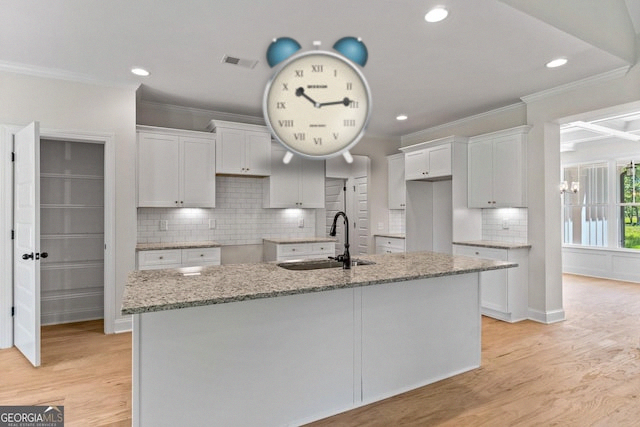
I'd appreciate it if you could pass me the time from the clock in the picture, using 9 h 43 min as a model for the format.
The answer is 10 h 14 min
